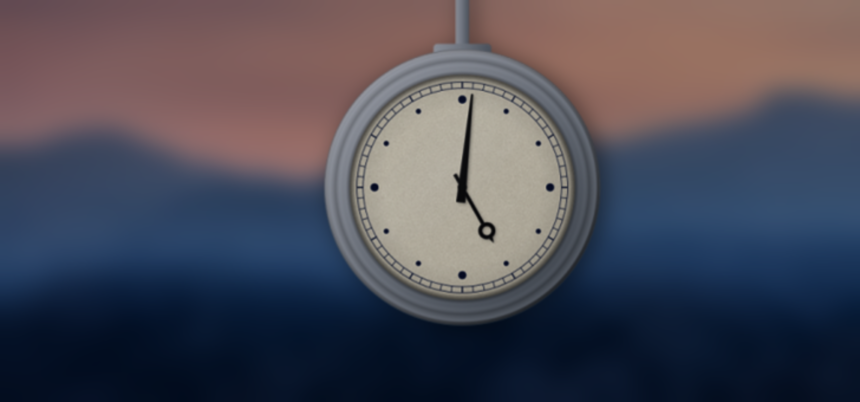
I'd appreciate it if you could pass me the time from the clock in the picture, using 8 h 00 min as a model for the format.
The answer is 5 h 01 min
